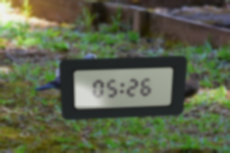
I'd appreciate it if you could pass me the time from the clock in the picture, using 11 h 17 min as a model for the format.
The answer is 5 h 26 min
